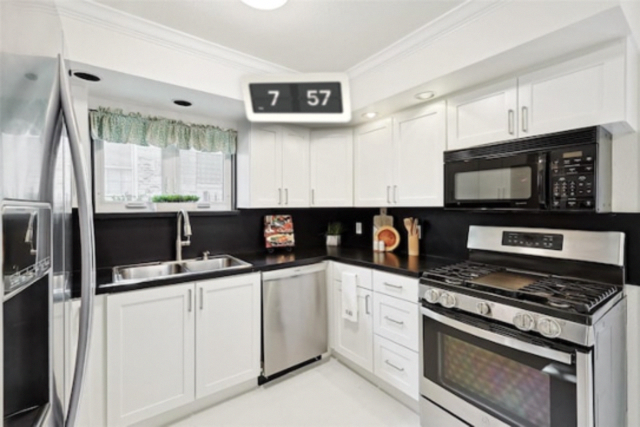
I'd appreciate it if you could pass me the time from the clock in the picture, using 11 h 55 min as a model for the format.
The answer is 7 h 57 min
